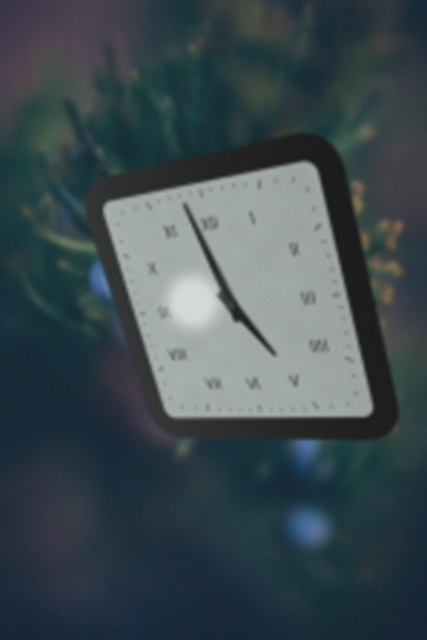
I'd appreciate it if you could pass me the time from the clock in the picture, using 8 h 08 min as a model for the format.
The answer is 4 h 58 min
